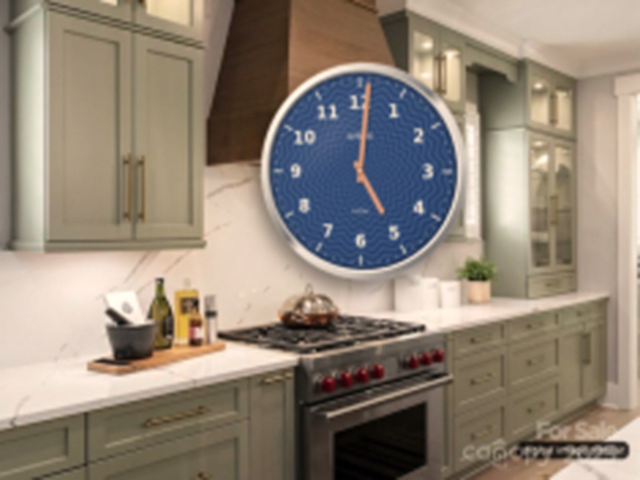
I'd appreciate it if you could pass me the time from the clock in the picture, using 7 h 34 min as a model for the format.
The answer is 5 h 01 min
